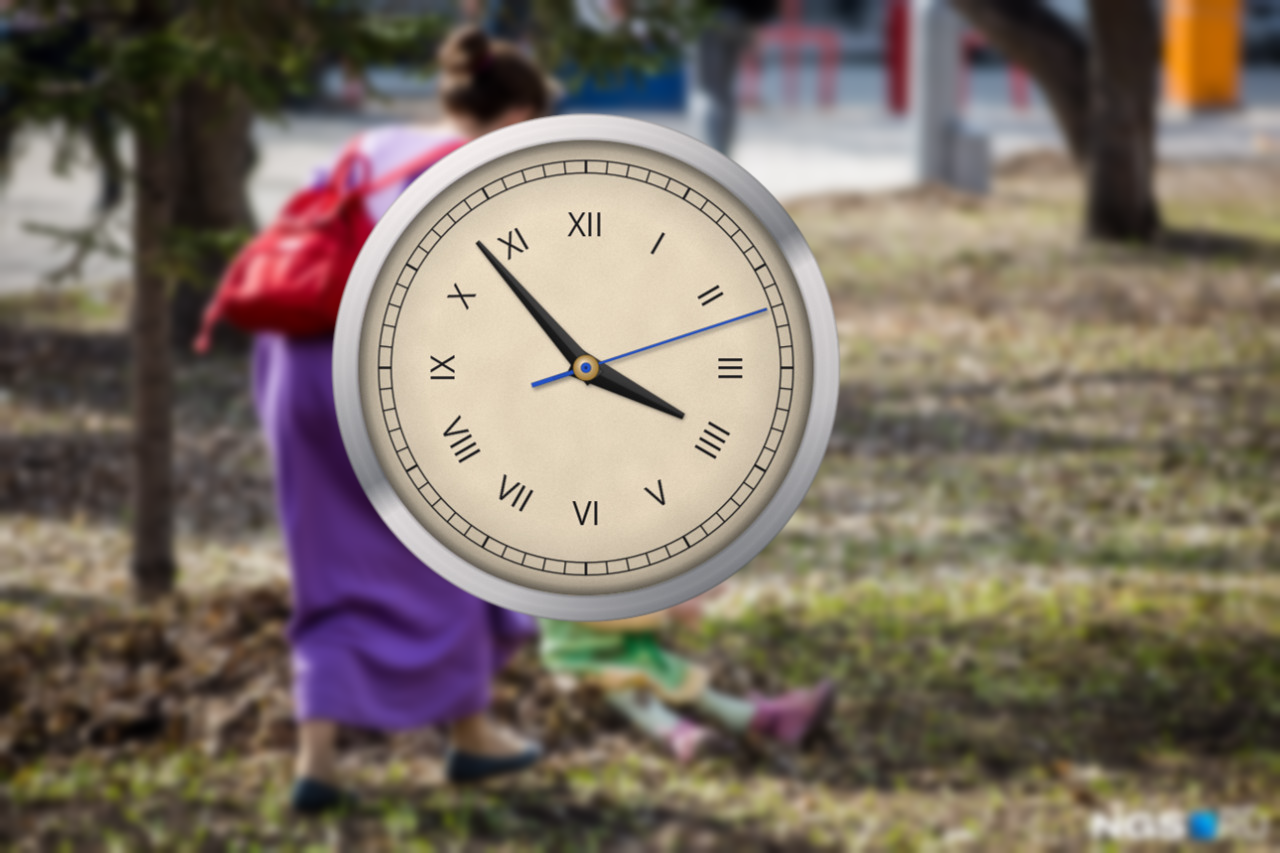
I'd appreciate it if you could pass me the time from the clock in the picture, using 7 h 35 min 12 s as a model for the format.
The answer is 3 h 53 min 12 s
